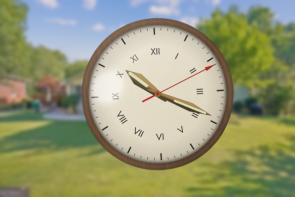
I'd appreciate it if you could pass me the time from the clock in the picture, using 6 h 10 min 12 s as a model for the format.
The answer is 10 h 19 min 11 s
